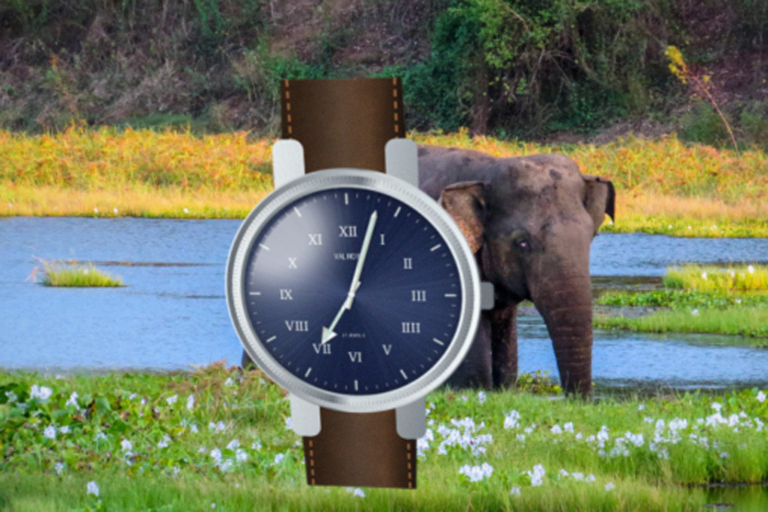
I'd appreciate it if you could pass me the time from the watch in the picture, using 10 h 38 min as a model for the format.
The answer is 7 h 03 min
